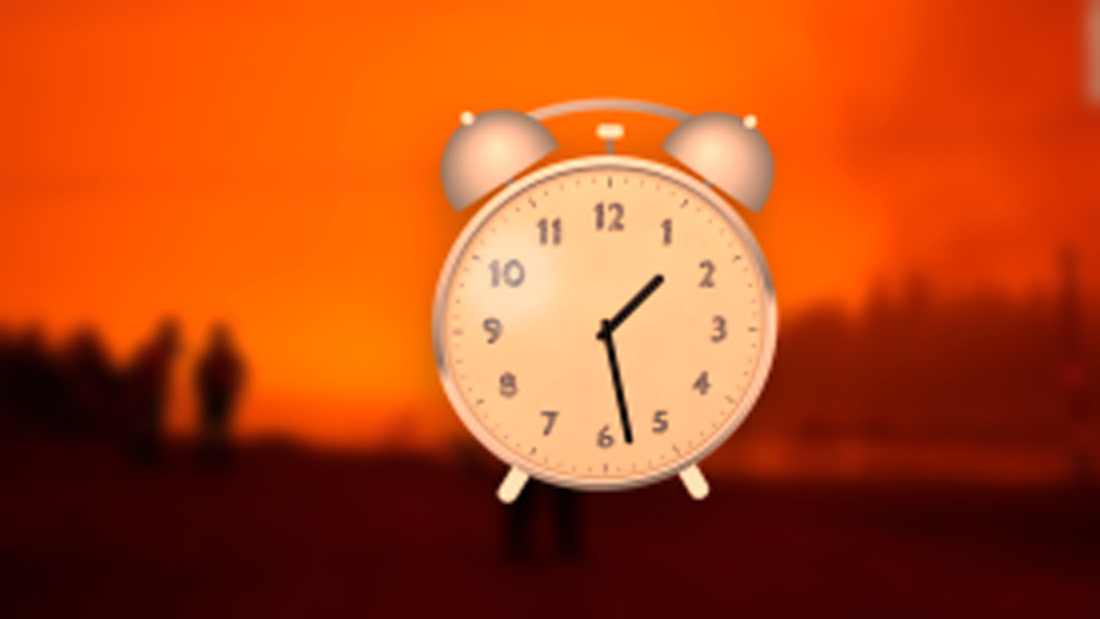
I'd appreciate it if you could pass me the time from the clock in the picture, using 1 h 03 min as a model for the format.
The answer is 1 h 28 min
